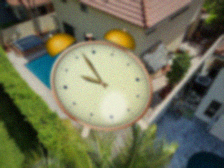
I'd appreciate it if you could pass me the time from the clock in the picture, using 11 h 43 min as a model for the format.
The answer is 9 h 57 min
